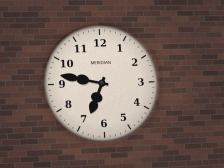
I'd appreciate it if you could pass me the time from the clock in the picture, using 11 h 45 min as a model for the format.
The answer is 6 h 47 min
